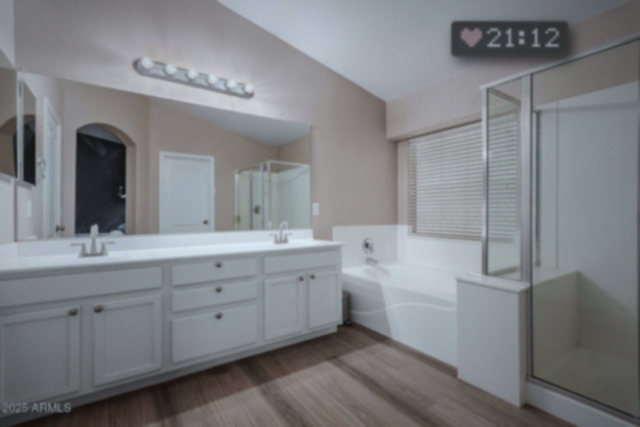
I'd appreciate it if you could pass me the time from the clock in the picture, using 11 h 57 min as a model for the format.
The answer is 21 h 12 min
